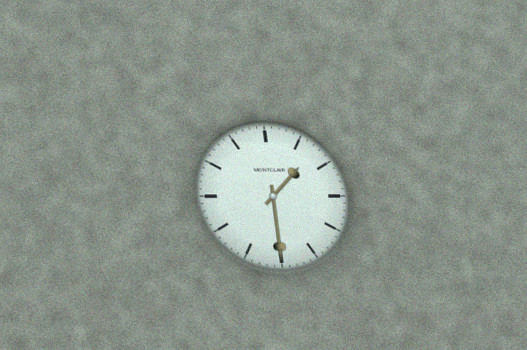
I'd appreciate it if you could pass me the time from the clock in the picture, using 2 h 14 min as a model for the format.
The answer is 1 h 30 min
